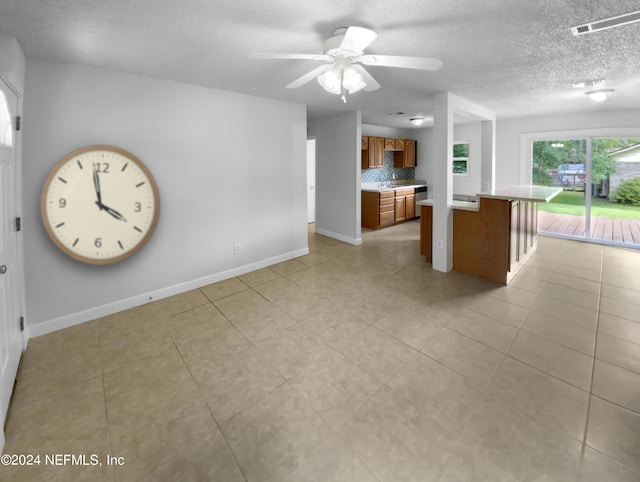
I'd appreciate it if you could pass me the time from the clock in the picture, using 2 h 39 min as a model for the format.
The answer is 3 h 58 min
